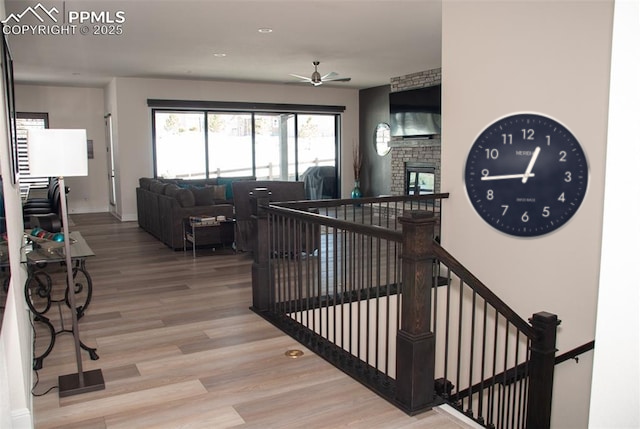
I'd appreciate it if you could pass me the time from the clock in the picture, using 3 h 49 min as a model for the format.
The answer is 12 h 44 min
